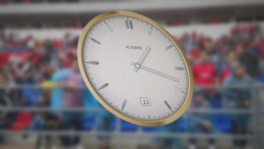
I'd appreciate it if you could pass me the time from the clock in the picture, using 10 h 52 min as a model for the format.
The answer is 1 h 18 min
